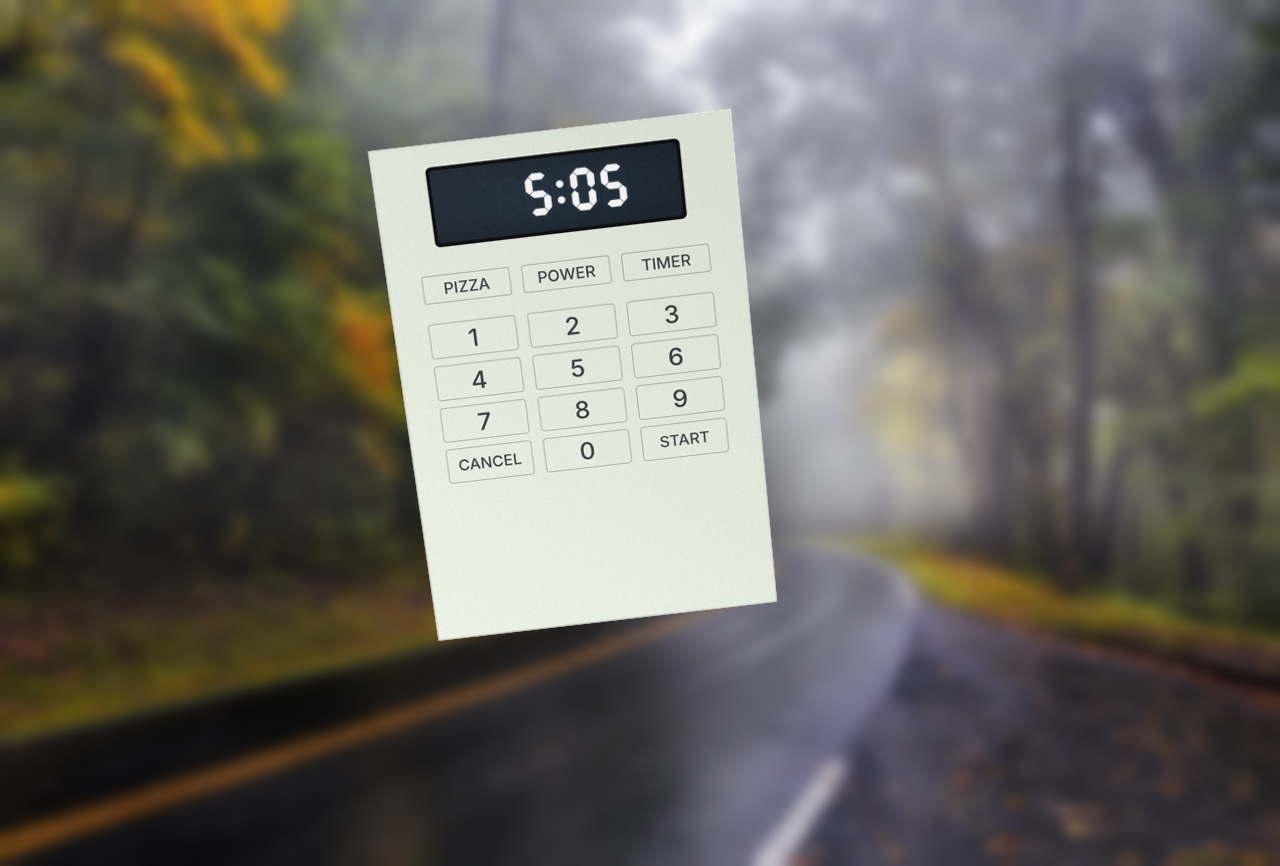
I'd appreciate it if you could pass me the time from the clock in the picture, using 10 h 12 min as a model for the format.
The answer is 5 h 05 min
